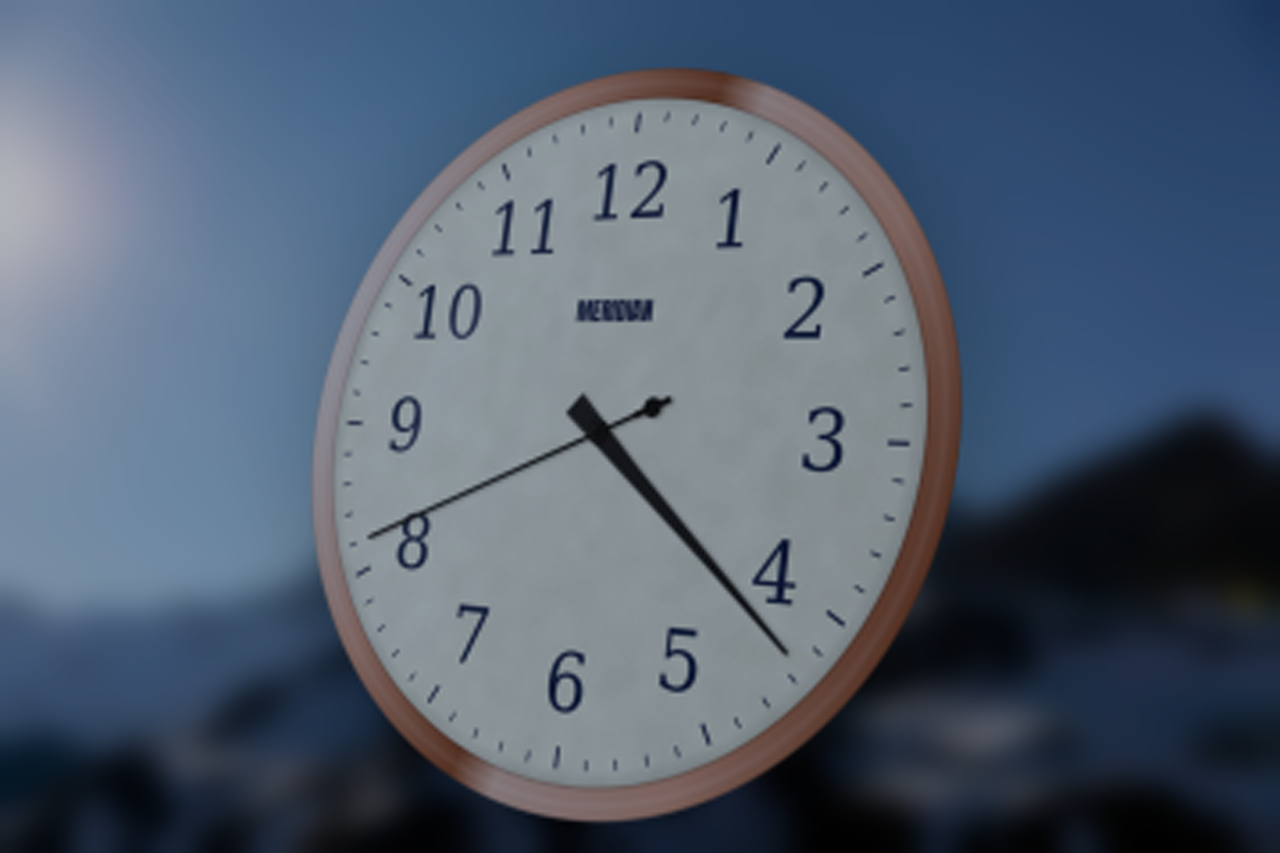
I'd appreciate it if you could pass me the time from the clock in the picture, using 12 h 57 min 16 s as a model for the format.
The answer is 4 h 21 min 41 s
